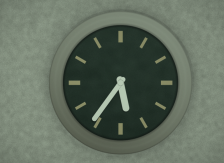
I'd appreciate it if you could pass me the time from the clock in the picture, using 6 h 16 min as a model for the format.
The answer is 5 h 36 min
